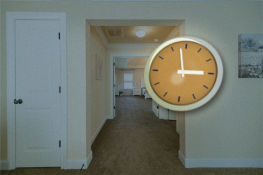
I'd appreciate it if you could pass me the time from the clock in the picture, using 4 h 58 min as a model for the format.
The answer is 2 h 58 min
